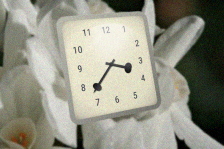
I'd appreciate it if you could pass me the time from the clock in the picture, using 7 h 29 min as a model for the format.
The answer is 3 h 37 min
